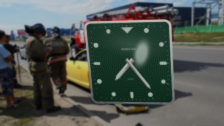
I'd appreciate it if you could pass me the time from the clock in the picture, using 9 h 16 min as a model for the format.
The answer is 7 h 24 min
